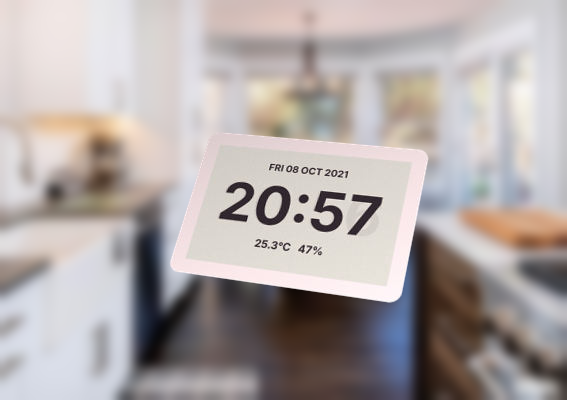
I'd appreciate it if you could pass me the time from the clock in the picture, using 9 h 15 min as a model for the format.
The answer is 20 h 57 min
